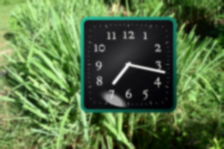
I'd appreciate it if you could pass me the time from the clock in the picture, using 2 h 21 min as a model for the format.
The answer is 7 h 17 min
